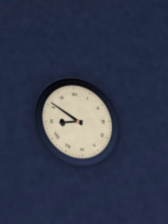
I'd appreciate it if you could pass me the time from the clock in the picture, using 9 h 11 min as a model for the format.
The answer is 8 h 51 min
